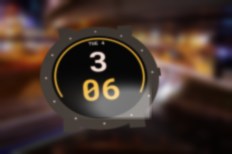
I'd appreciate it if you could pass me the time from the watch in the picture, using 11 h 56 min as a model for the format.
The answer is 3 h 06 min
